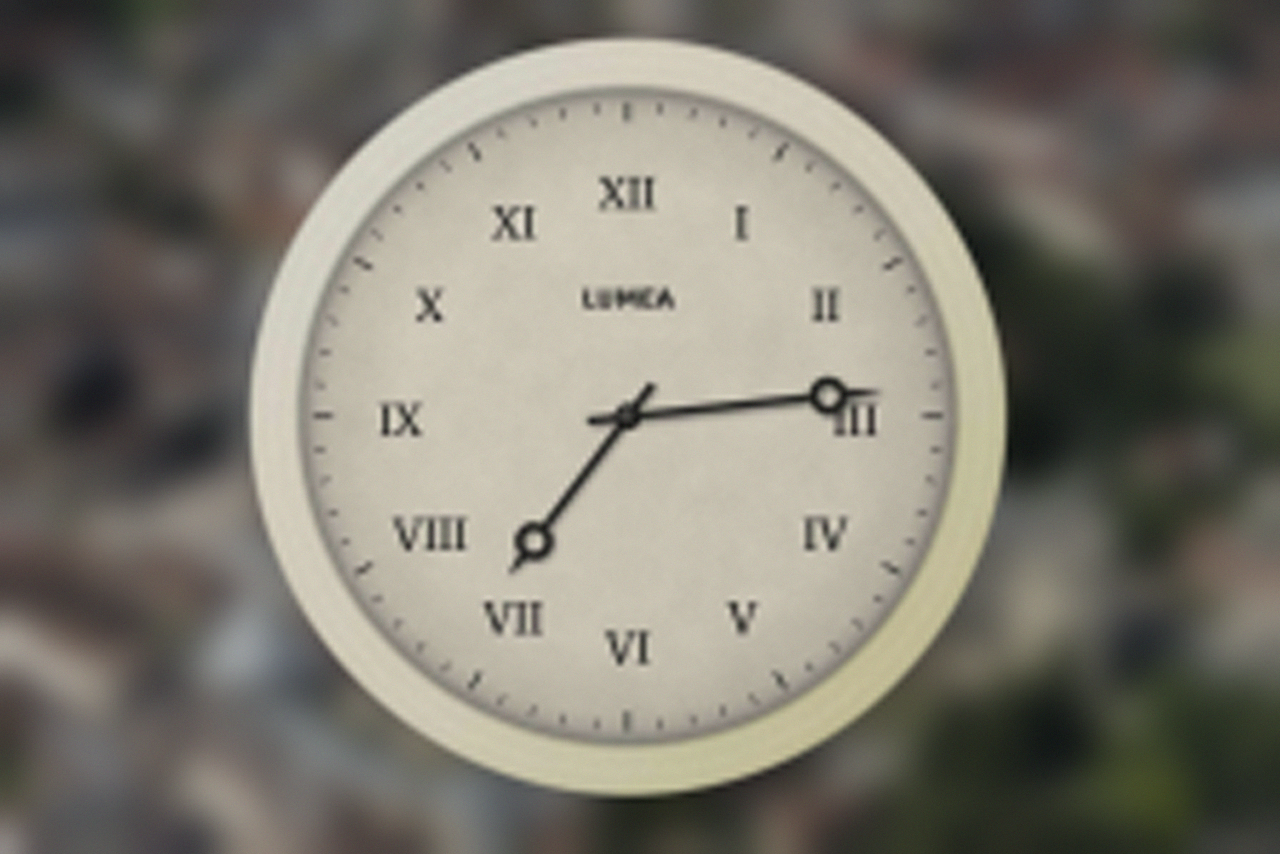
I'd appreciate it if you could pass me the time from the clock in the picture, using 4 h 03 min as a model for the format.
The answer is 7 h 14 min
